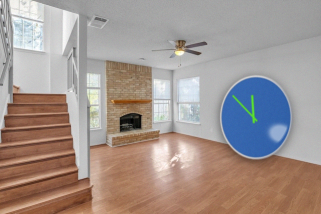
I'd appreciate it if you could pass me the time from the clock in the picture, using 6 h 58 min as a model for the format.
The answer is 11 h 52 min
